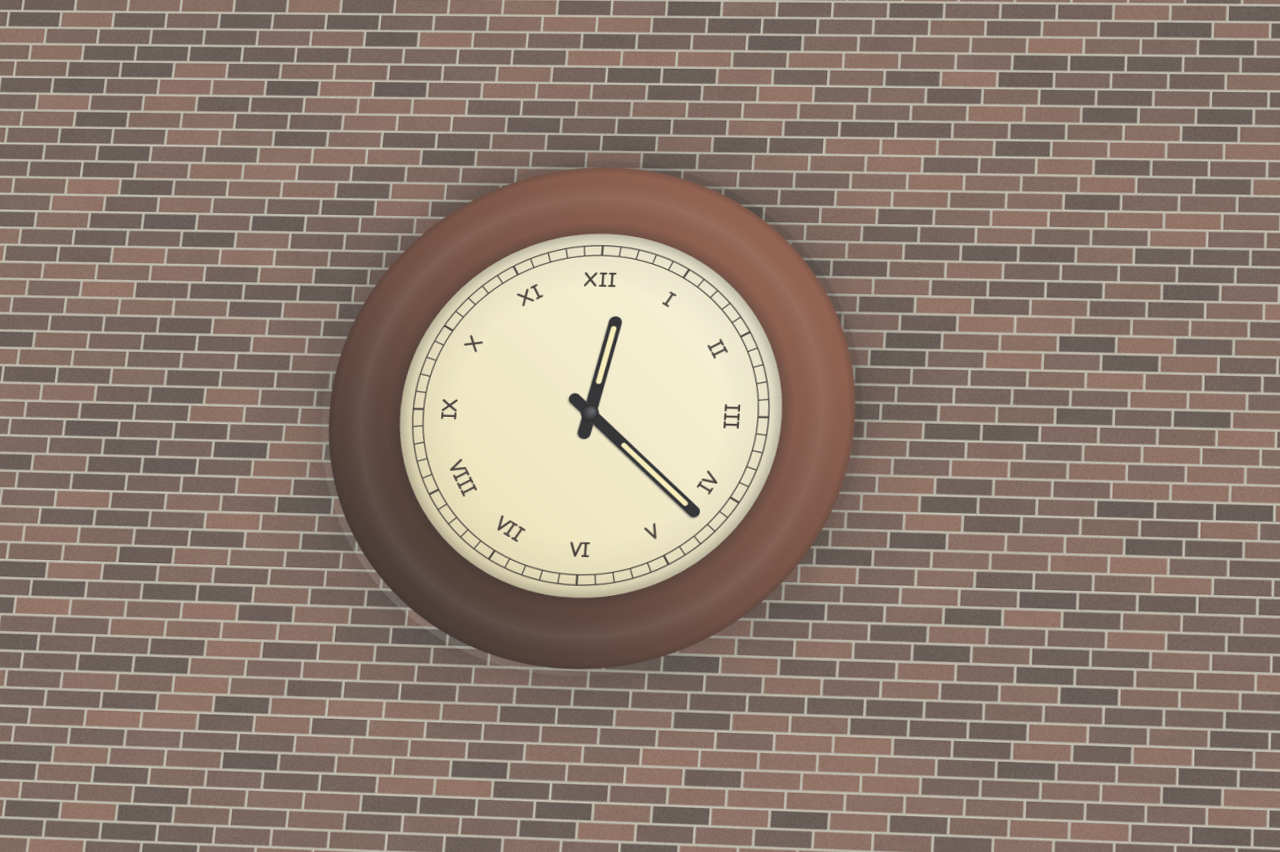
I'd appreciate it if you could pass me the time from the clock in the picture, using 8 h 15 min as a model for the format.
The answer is 12 h 22 min
